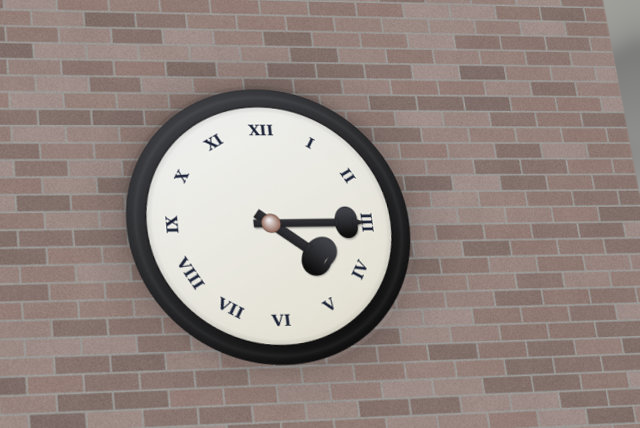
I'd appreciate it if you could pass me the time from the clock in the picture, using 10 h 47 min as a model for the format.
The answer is 4 h 15 min
